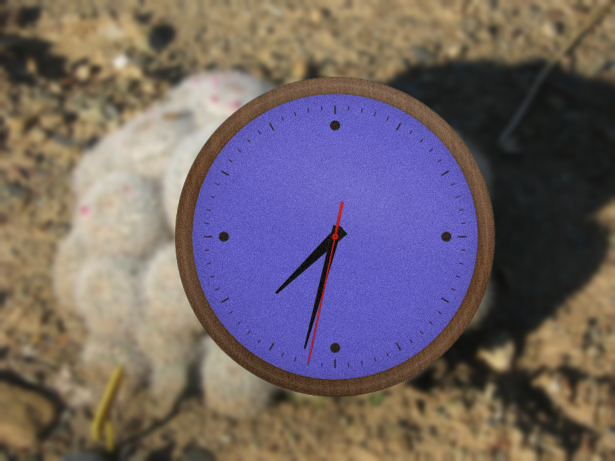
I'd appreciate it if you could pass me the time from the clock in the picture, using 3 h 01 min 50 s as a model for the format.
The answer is 7 h 32 min 32 s
